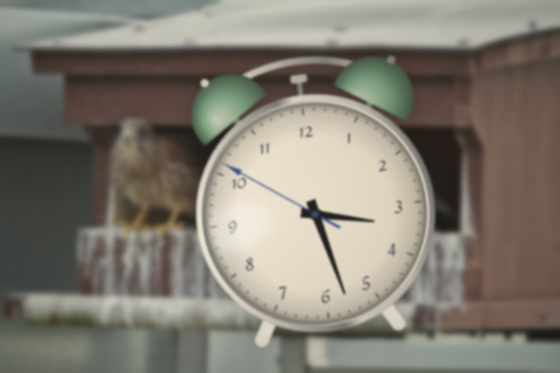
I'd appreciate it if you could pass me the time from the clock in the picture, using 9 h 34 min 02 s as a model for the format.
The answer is 3 h 27 min 51 s
